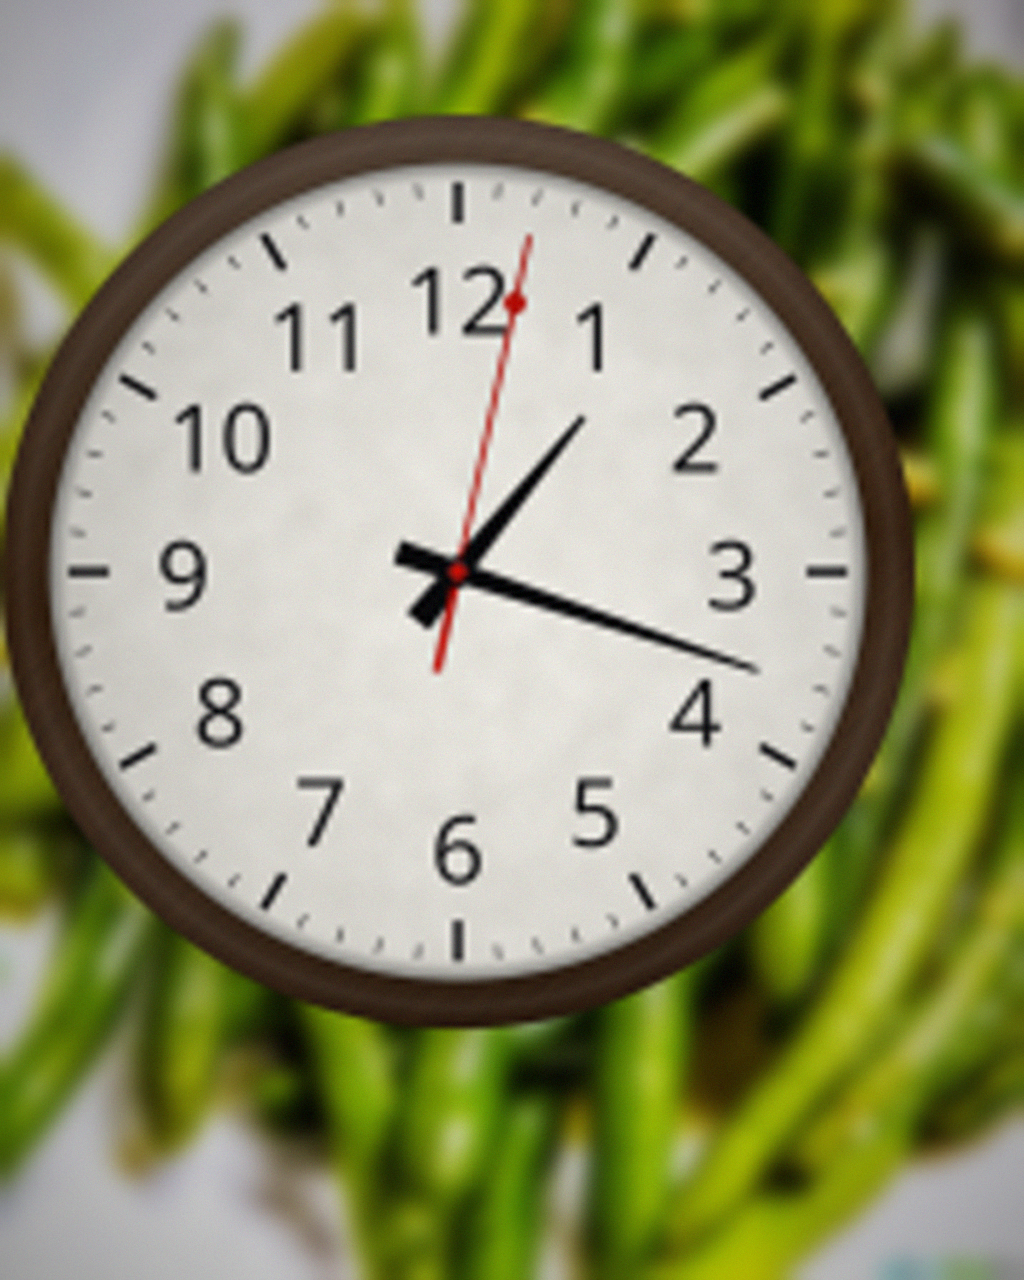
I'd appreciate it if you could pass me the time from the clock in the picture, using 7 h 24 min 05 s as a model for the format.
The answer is 1 h 18 min 02 s
